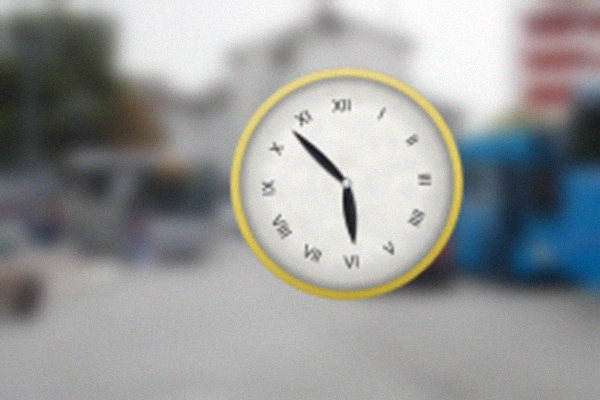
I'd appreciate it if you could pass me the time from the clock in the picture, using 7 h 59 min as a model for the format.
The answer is 5 h 53 min
